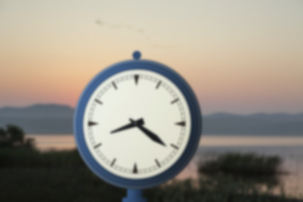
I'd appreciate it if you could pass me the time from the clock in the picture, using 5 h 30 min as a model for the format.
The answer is 8 h 21 min
